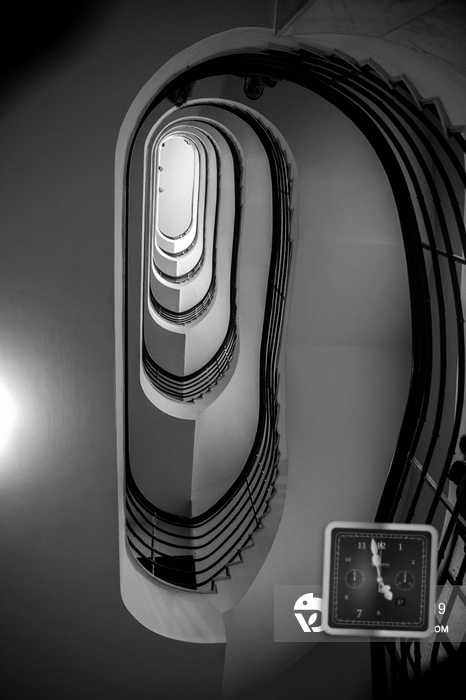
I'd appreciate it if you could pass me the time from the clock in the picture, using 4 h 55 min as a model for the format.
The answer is 4 h 58 min
